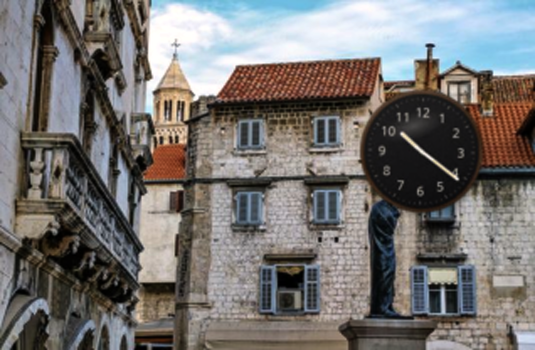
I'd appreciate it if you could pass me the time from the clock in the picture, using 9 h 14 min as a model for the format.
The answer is 10 h 21 min
